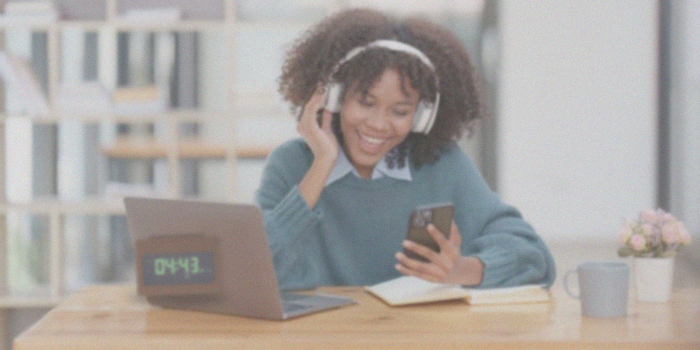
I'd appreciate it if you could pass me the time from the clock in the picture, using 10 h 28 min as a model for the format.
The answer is 4 h 43 min
